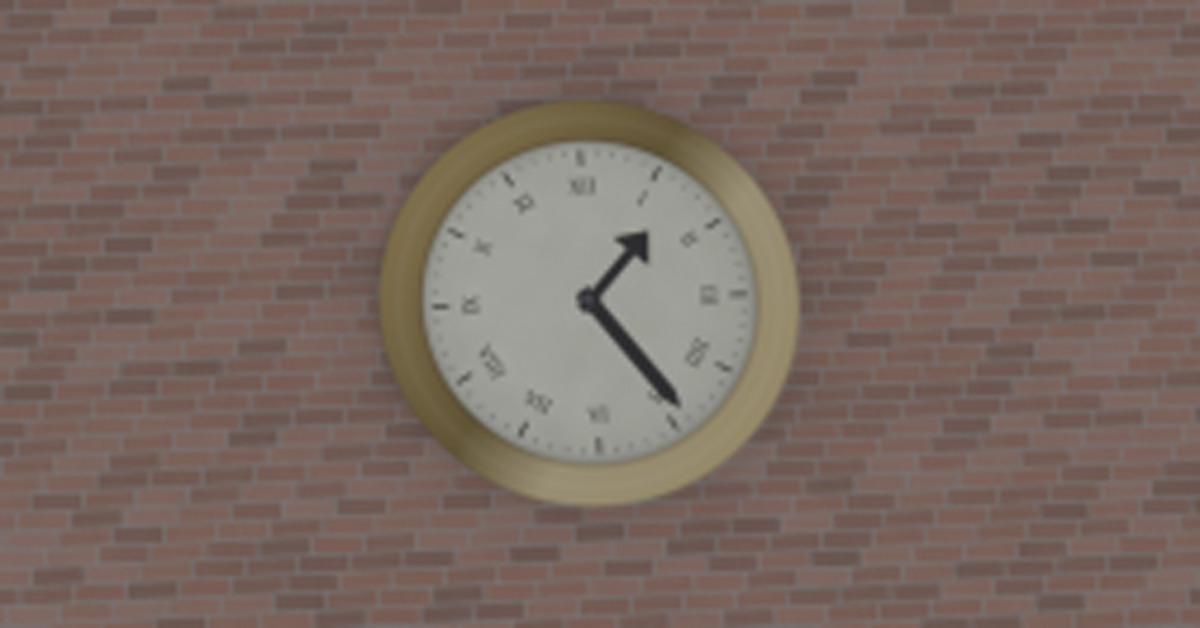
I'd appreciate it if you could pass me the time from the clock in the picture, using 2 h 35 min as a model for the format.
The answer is 1 h 24 min
